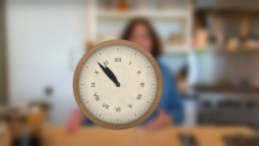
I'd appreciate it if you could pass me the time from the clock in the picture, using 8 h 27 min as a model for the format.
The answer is 10 h 53 min
